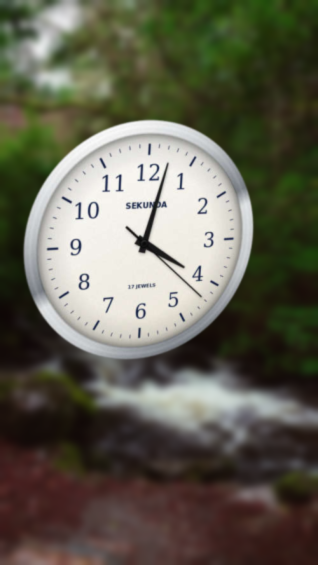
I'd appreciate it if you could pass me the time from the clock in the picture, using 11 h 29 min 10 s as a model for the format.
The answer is 4 h 02 min 22 s
